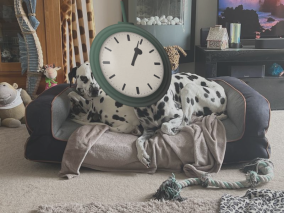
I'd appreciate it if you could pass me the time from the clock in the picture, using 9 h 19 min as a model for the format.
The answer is 1 h 04 min
